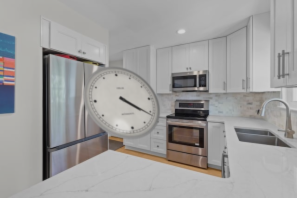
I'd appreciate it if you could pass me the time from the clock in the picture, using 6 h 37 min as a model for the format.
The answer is 4 h 21 min
